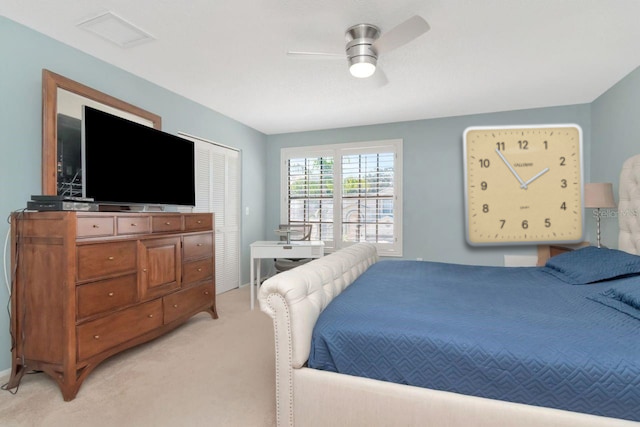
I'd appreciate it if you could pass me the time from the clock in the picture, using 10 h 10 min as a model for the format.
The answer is 1 h 54 min
